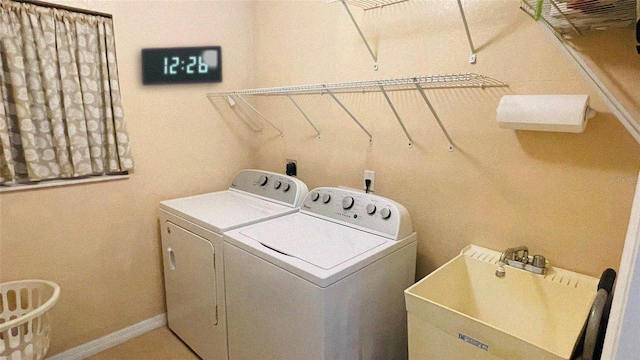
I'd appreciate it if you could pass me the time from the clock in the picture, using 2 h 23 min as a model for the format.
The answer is 12 h 26 min
